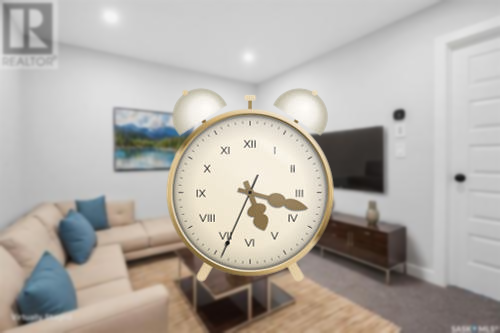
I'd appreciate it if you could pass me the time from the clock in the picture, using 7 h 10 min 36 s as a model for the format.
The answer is 5 h 17 min 34 s
